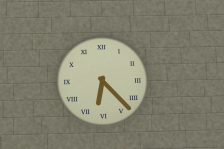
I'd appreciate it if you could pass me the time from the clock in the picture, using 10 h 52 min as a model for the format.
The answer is 6 h 23 min
